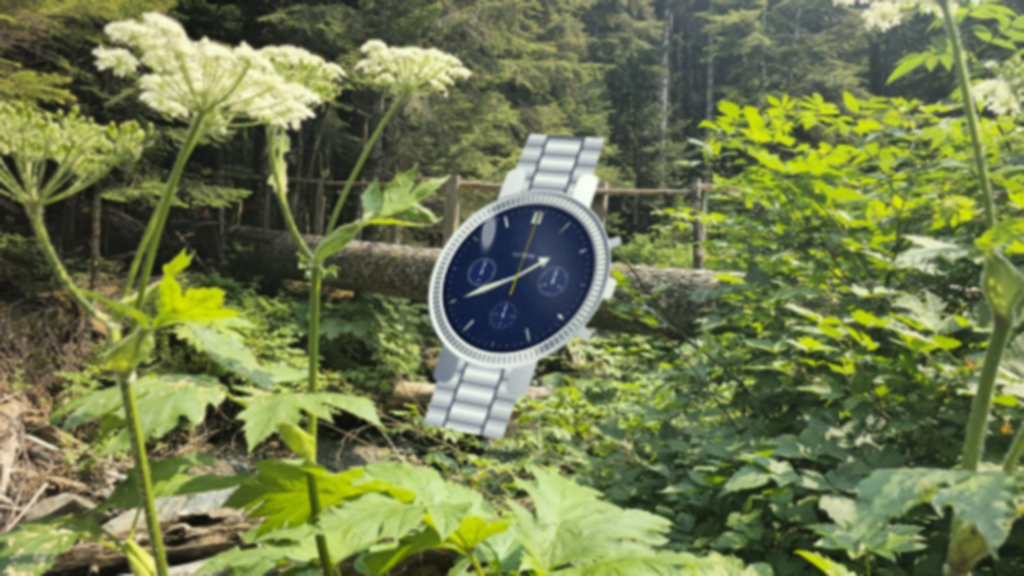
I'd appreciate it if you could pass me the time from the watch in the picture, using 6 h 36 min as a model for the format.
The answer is 1 h 40 min
